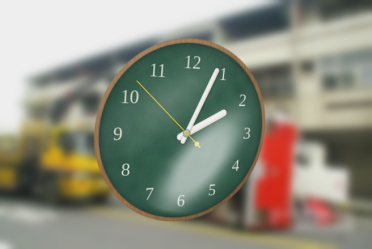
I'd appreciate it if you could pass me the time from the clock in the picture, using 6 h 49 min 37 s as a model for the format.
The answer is 2 h 03 min 52 s
